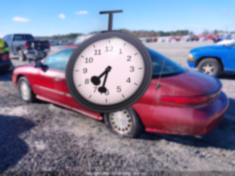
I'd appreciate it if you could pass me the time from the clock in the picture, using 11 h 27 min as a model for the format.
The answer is 7 h 32 min
